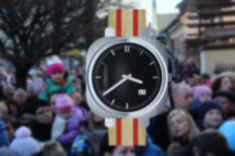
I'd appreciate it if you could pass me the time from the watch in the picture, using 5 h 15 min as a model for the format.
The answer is 3 h 39 min
